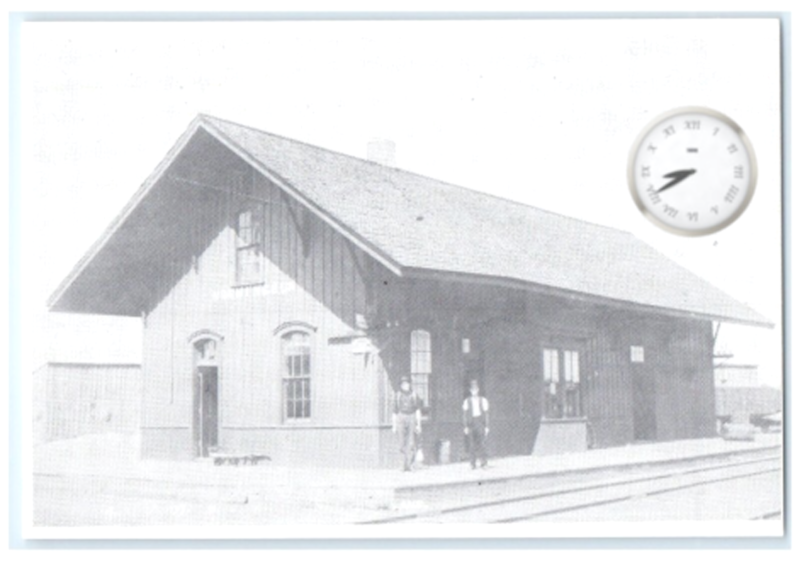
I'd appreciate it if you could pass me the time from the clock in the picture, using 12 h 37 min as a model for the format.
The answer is 8 h 40 min
